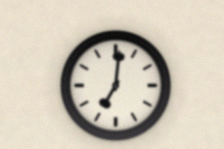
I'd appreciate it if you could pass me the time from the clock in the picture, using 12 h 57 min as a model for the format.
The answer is 7 h 01 min
